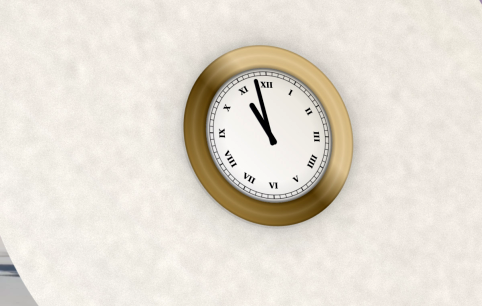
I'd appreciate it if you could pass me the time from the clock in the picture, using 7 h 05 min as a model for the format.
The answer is 10 h 58 min
